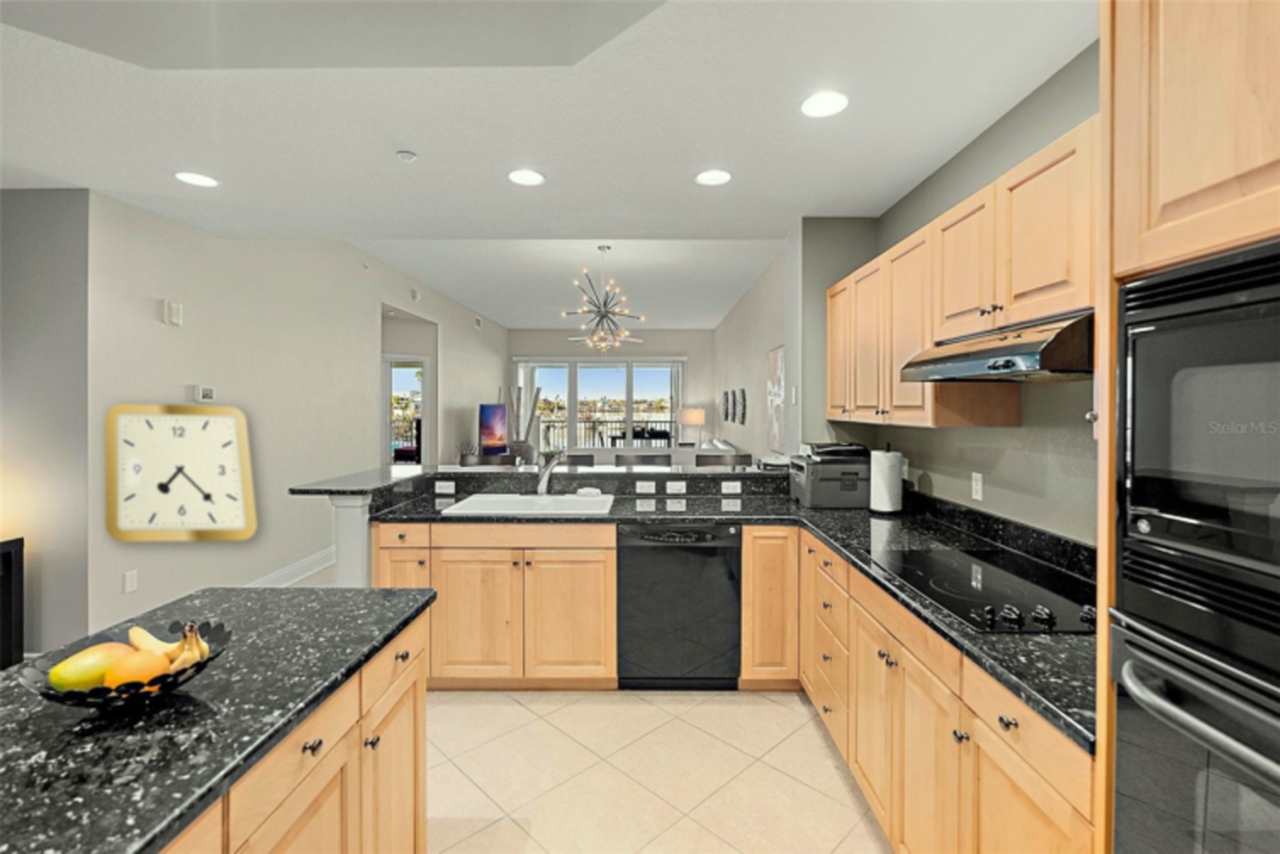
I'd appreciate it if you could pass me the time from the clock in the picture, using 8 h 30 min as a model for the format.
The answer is 7 h 23 min
